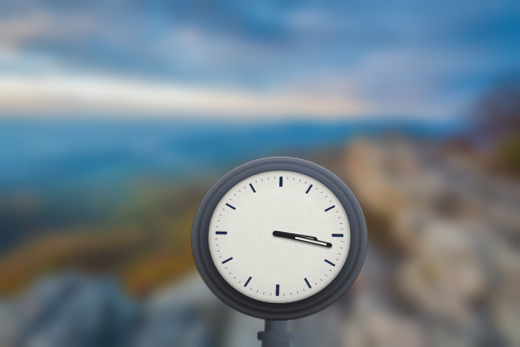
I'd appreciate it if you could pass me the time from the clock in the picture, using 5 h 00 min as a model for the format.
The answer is 3 h 17 min
